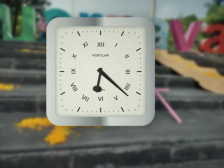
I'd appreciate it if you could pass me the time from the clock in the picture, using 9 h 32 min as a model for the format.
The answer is 6 h 22 min
